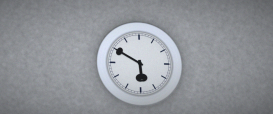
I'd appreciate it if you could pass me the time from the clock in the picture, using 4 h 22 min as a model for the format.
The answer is 5 h 50 min
